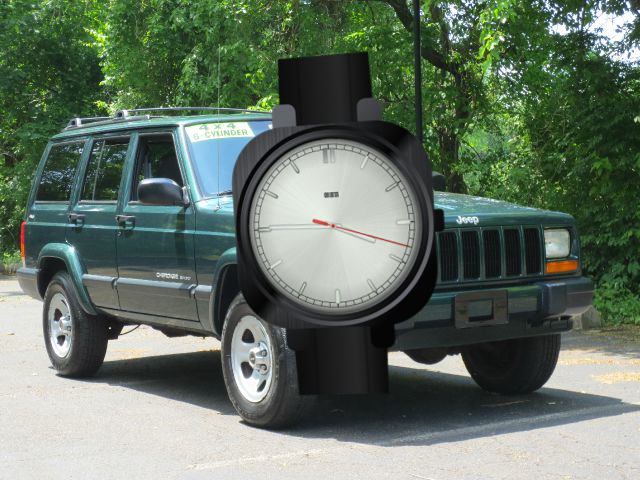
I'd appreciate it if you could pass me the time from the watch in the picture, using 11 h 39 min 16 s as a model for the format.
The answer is 3 h 45 min 18 s
